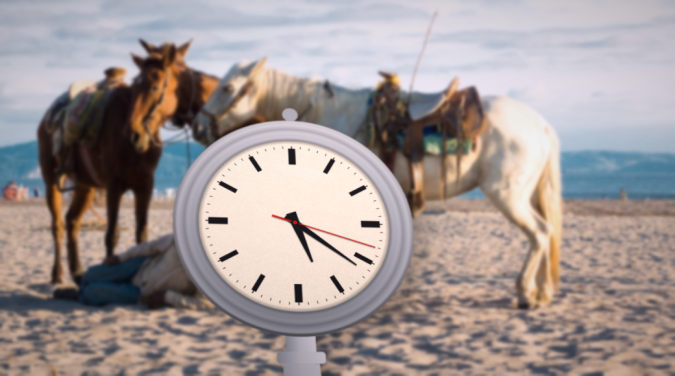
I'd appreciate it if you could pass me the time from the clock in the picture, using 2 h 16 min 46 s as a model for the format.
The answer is 5 h 21 min 18 s
